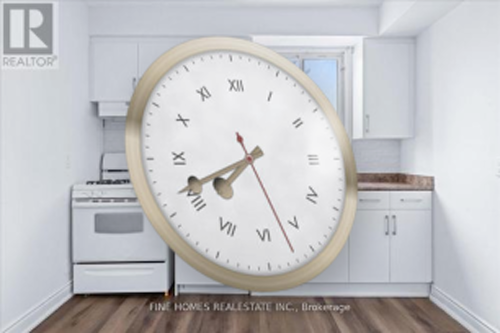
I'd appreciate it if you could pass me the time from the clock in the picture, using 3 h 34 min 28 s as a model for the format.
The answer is 7 h 41 min 27 s
